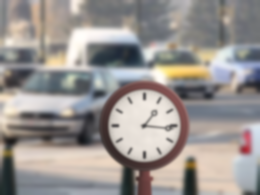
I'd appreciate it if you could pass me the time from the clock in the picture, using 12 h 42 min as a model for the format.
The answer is 1 h 16 min
